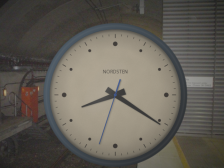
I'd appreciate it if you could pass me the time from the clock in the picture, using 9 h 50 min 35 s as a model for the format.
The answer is 8 h 20 min 33 s
